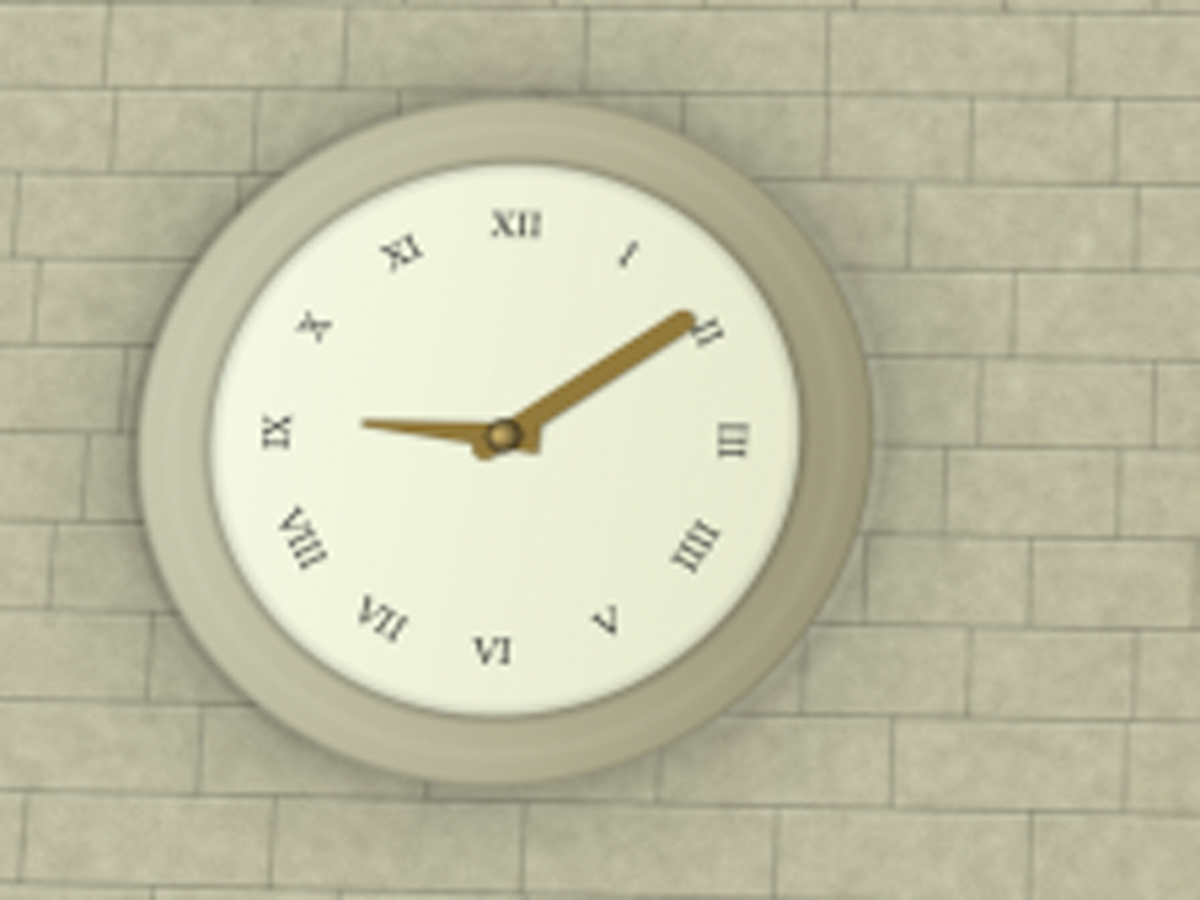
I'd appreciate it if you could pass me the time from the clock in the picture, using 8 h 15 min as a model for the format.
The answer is 9 h 09 min
